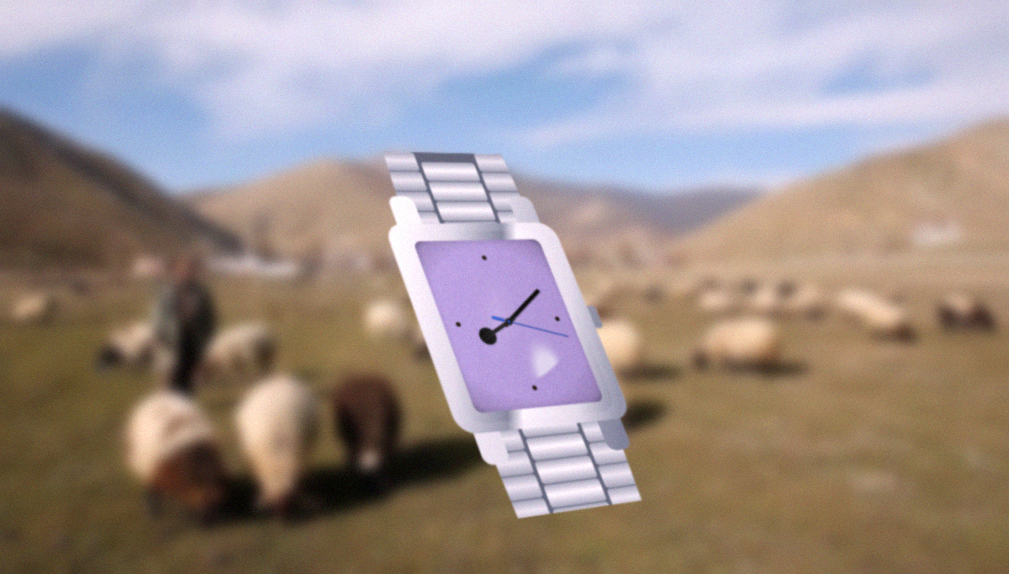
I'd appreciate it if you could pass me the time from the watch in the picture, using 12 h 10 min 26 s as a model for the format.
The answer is 8 h 09 min 18 s
